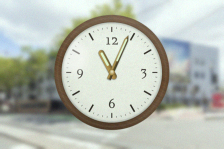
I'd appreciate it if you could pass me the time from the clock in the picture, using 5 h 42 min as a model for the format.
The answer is 11 h 04 min
